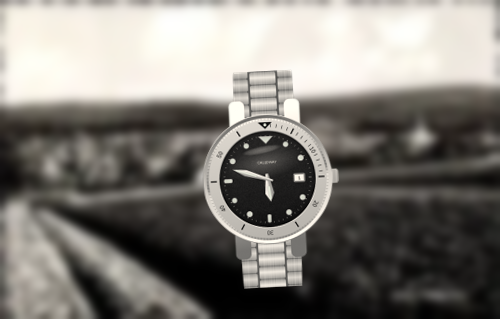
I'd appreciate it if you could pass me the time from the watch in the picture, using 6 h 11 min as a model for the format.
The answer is 5 h 48 min
